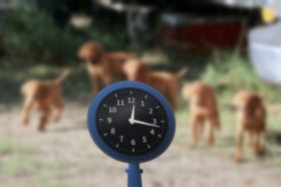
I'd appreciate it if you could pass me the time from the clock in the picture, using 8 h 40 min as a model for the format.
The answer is 12 h 17 min
